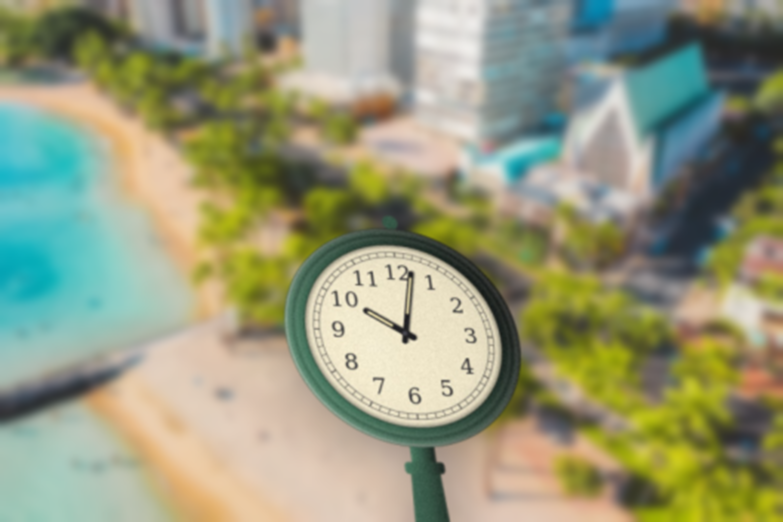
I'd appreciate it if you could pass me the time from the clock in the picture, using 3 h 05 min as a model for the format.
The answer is 10 h 02 min
